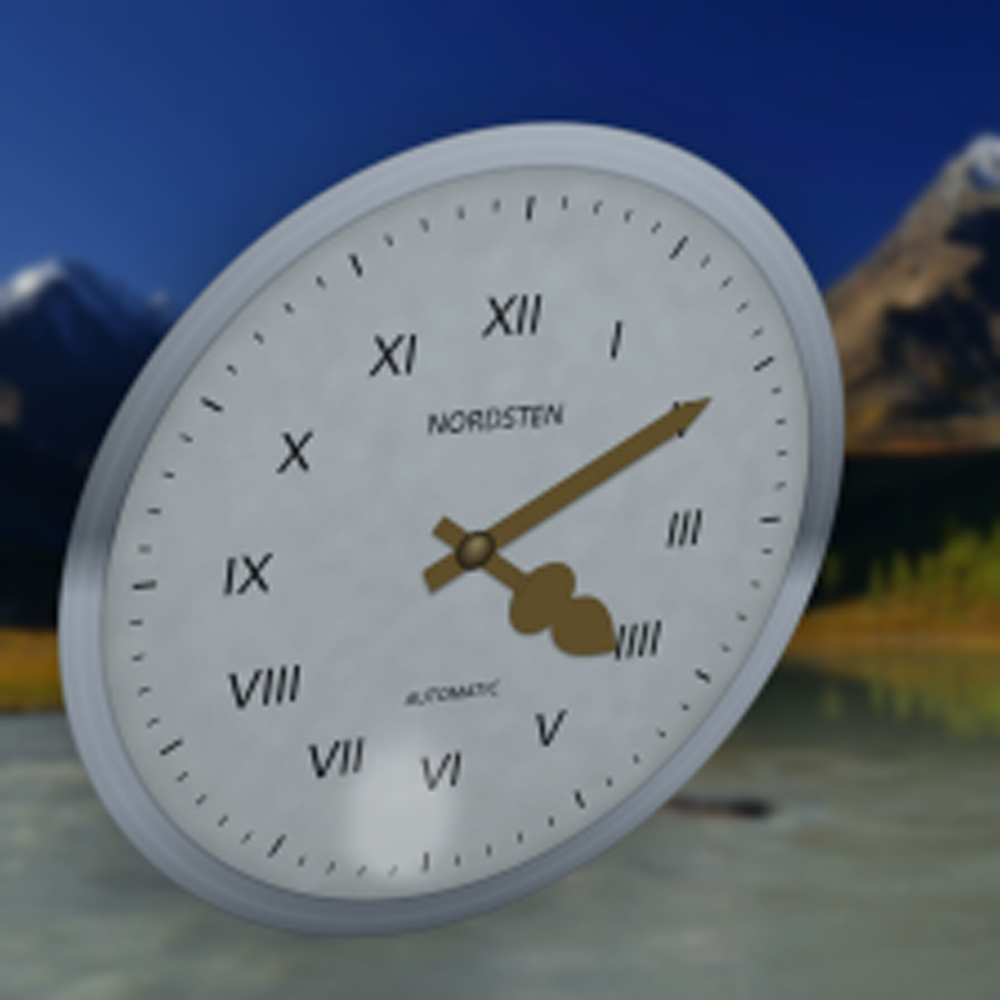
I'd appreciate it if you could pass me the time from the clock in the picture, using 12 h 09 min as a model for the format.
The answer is 4 h 10 min
